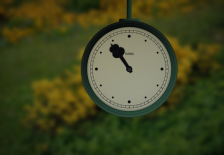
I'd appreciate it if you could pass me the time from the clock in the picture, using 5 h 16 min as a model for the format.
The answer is 10 h 54 min
